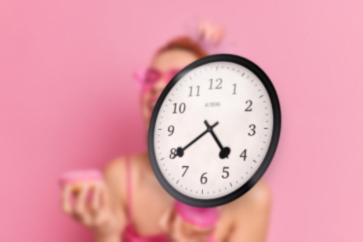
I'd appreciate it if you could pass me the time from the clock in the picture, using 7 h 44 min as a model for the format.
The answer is 4 h 39 min
